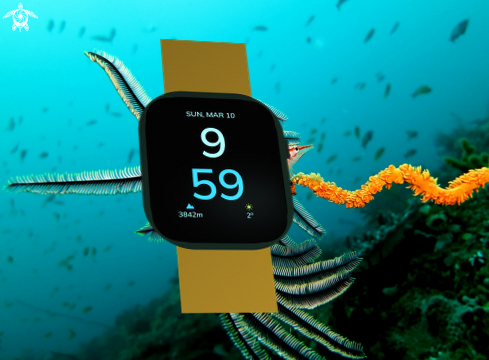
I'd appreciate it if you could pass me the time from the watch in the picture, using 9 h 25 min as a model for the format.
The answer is 9 h 59 min
